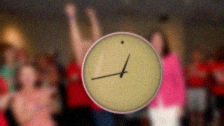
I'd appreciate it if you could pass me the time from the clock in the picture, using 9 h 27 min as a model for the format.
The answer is 12 h 43 min
